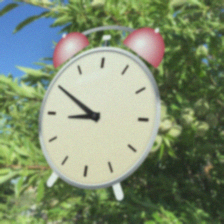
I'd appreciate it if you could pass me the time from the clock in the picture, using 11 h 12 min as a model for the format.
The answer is 8 h 50 min
